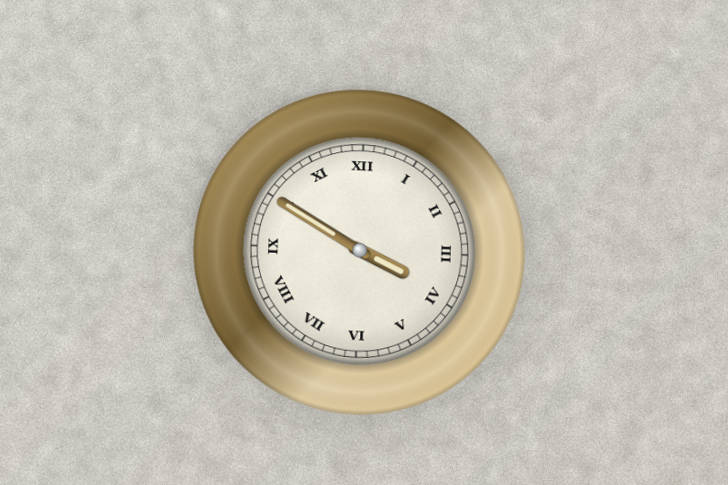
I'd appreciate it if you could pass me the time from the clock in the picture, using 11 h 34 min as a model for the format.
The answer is 3 h 50 min
